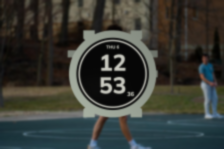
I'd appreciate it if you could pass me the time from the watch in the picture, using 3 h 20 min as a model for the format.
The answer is 12 h 53 min
